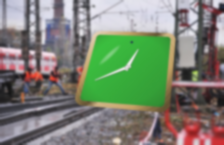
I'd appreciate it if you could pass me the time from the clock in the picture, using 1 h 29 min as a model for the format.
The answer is 12 h 40 min
